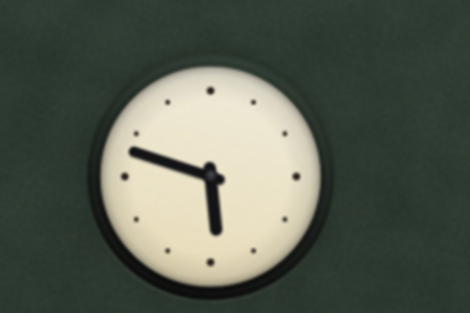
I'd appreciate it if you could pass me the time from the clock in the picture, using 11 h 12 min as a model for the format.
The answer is 5 h 48 min
